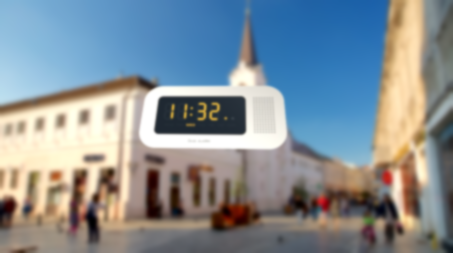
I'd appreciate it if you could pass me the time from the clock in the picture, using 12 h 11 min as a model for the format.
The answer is 11 h 32 min
